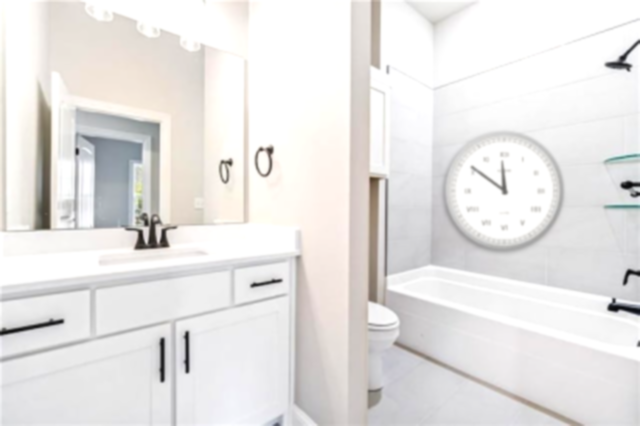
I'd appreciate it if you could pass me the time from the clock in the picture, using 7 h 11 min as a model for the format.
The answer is 11 h 51 min
